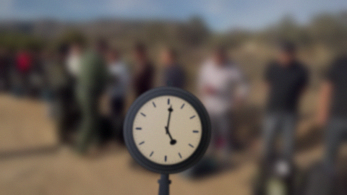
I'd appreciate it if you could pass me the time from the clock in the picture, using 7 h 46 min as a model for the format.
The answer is 5 h 01 min
